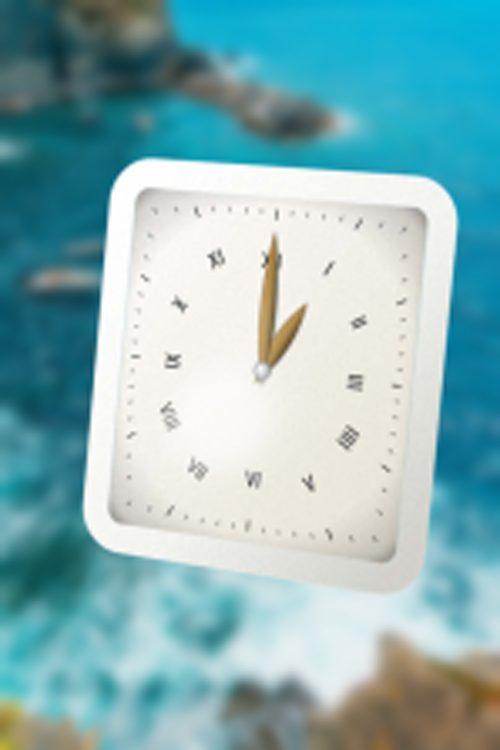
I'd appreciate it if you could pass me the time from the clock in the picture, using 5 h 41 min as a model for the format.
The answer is 1 h 00 min
